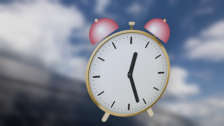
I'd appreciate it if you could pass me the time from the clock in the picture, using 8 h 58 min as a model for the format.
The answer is 12 h 27 min
